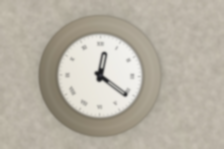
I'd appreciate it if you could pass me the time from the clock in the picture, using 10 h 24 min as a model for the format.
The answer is 12 h 21 min
